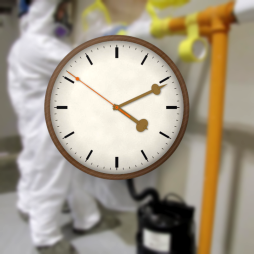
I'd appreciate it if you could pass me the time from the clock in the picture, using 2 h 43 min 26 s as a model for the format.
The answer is 4 h 10 min 51 s
